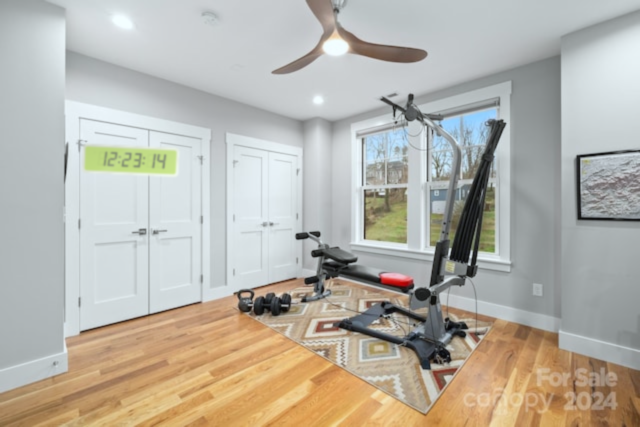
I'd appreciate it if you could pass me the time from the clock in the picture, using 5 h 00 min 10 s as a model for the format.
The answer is 12 h 23 min 14 s
